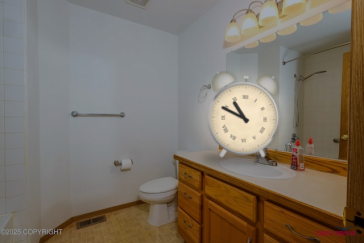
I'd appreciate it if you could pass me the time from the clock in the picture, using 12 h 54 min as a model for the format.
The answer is 10 h 49 min
